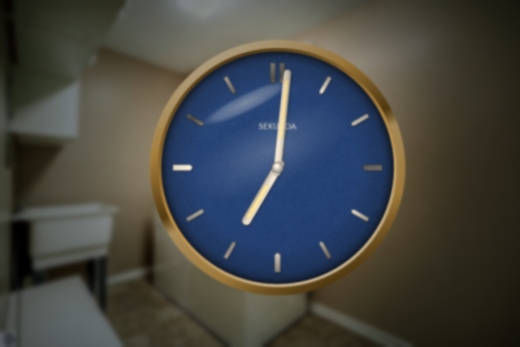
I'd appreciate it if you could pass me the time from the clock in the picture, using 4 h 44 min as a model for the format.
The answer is 7 h 01 min
